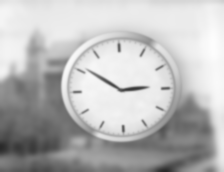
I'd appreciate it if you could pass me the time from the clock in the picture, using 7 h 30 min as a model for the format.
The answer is 2 h 51 min
